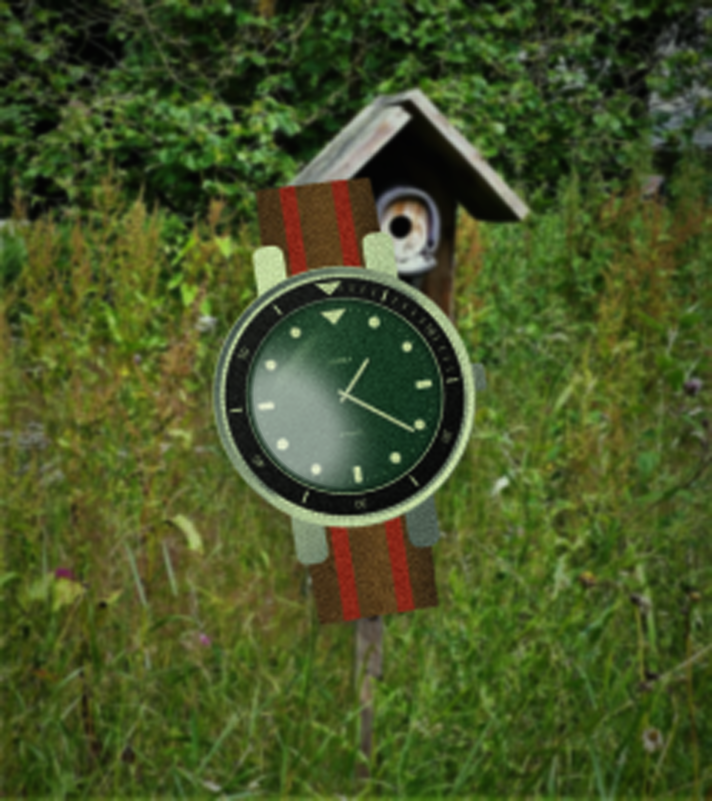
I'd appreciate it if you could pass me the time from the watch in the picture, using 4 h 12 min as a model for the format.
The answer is 1 h 21 min
